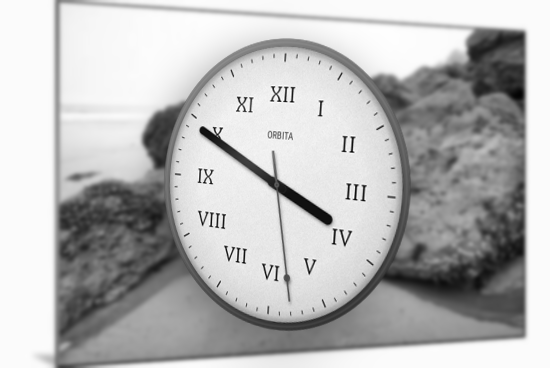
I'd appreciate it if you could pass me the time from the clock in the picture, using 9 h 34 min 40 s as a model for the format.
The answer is 3 h 49 min 28 s
